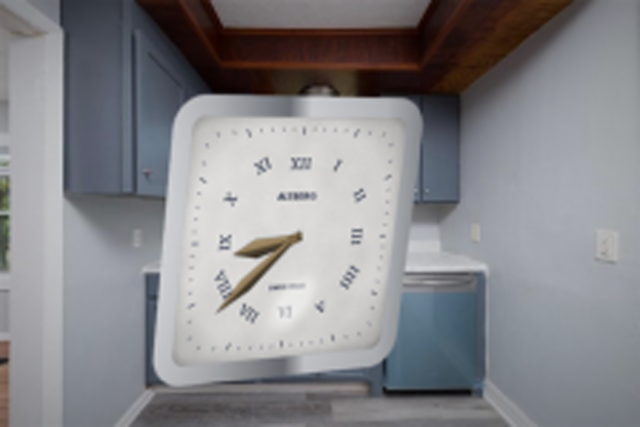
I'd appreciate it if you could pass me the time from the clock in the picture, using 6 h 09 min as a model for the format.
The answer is 8 h 38 min
